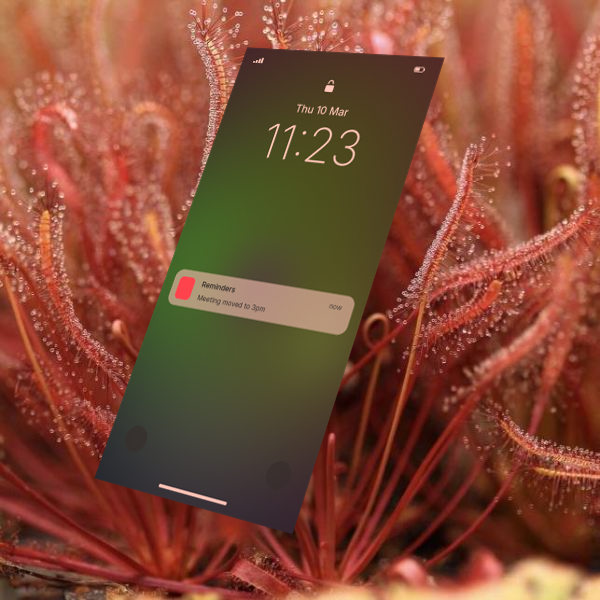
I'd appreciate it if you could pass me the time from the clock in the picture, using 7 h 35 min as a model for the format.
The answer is 11 h 23 min
